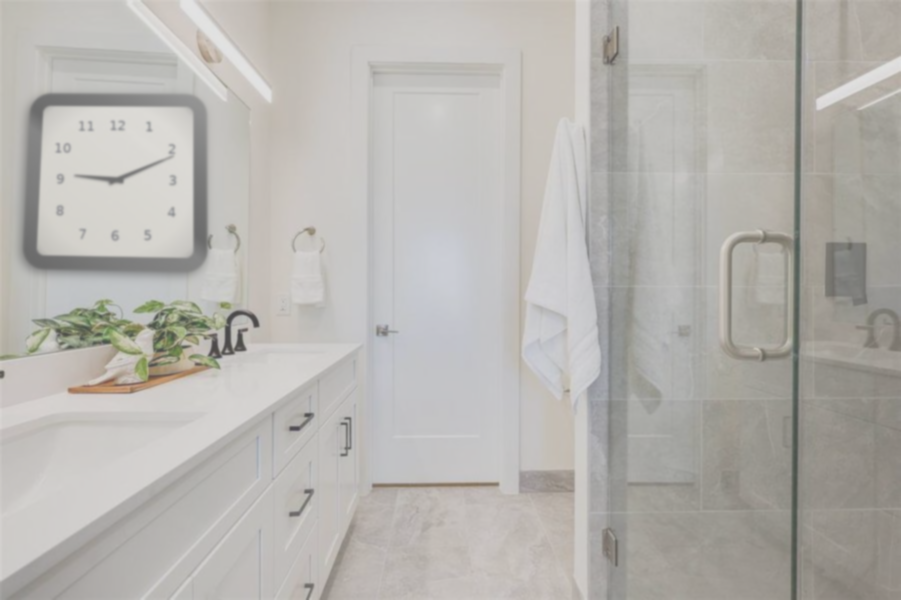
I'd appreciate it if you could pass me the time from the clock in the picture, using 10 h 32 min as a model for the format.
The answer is 9 h 11 min
